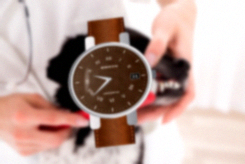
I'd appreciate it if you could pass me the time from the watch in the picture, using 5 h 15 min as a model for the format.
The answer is 9 h 38 min
